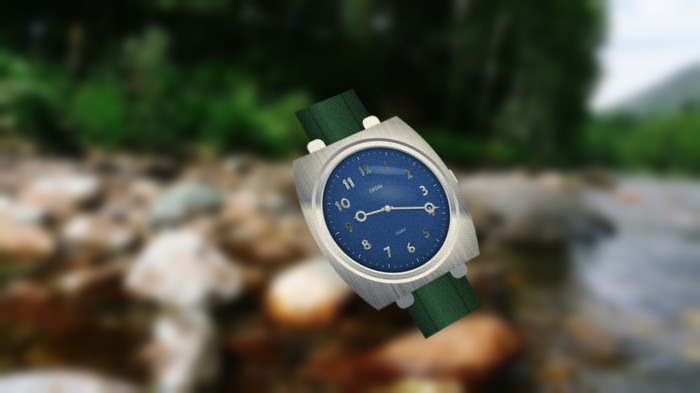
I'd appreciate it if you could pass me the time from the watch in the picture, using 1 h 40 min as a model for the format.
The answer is 9 h 19 min
